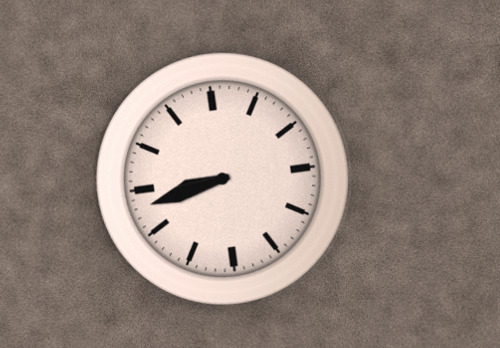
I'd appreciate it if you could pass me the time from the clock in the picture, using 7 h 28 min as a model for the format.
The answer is 8 h 43 min
